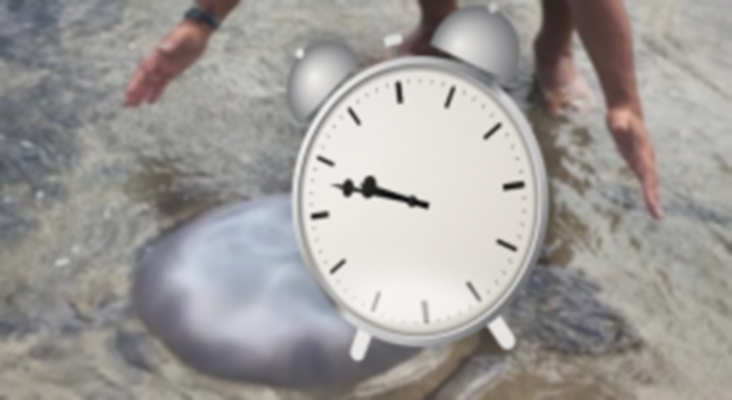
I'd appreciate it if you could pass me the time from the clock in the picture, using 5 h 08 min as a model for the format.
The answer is 9 h 48 min
